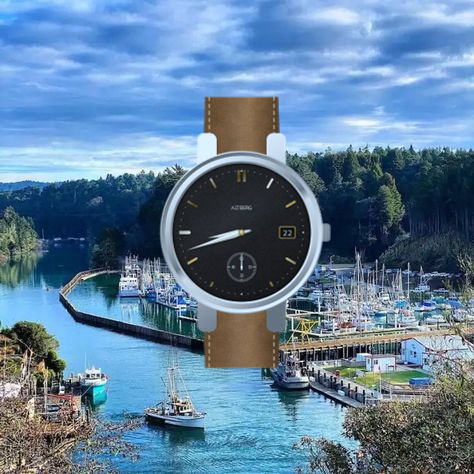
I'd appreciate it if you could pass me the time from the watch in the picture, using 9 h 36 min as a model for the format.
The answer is 8 h 42 min
